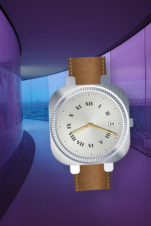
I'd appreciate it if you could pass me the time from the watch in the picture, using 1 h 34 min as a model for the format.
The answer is 8 h 19 min
